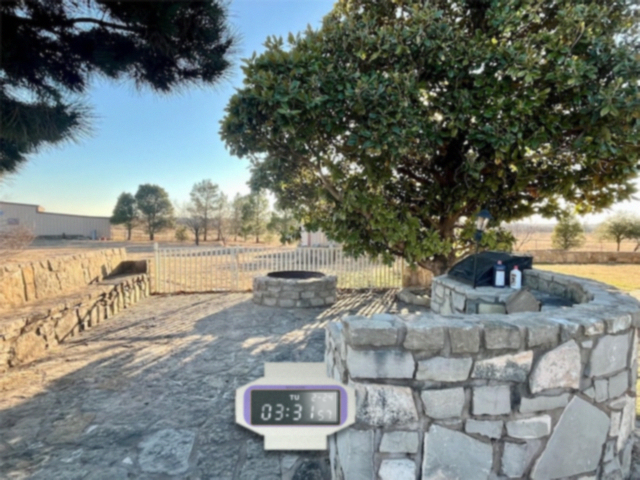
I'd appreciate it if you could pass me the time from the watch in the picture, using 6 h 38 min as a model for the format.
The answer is 3 h 31 min
